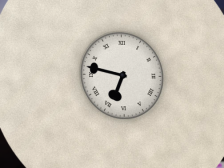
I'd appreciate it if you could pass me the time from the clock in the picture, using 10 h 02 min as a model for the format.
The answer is 6 h 47 min
